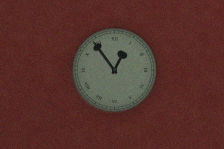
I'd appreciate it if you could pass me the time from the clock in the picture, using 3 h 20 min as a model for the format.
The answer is 12 h 54 min
